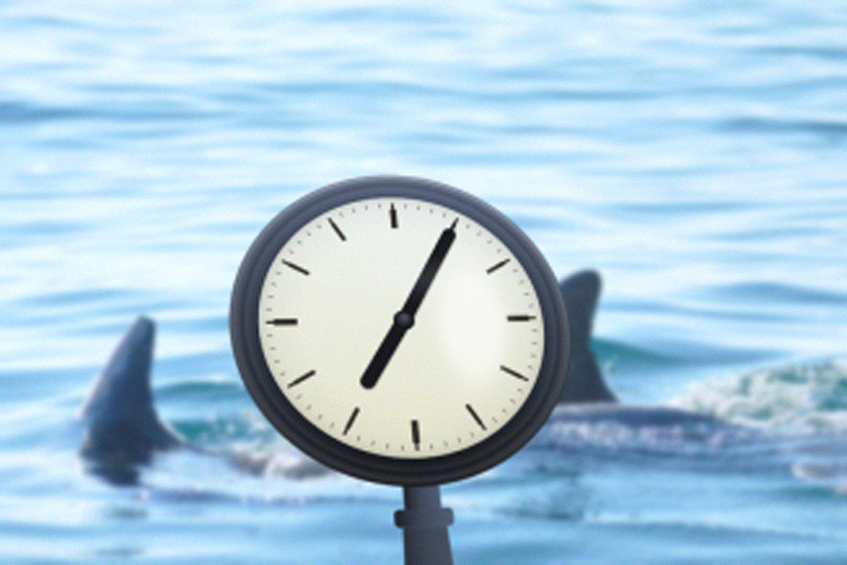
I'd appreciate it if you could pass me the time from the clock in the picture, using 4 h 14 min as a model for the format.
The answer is 7 h 05 min
